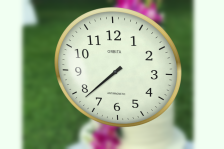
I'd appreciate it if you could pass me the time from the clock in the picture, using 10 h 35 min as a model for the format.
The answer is 7 h 38 min
